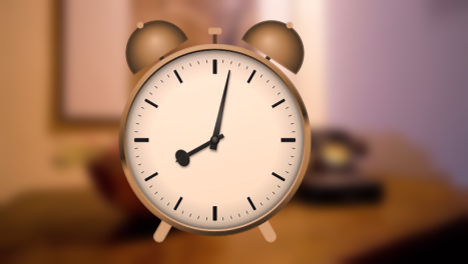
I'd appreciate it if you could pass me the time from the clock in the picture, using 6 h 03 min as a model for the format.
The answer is 8 h 02 min
